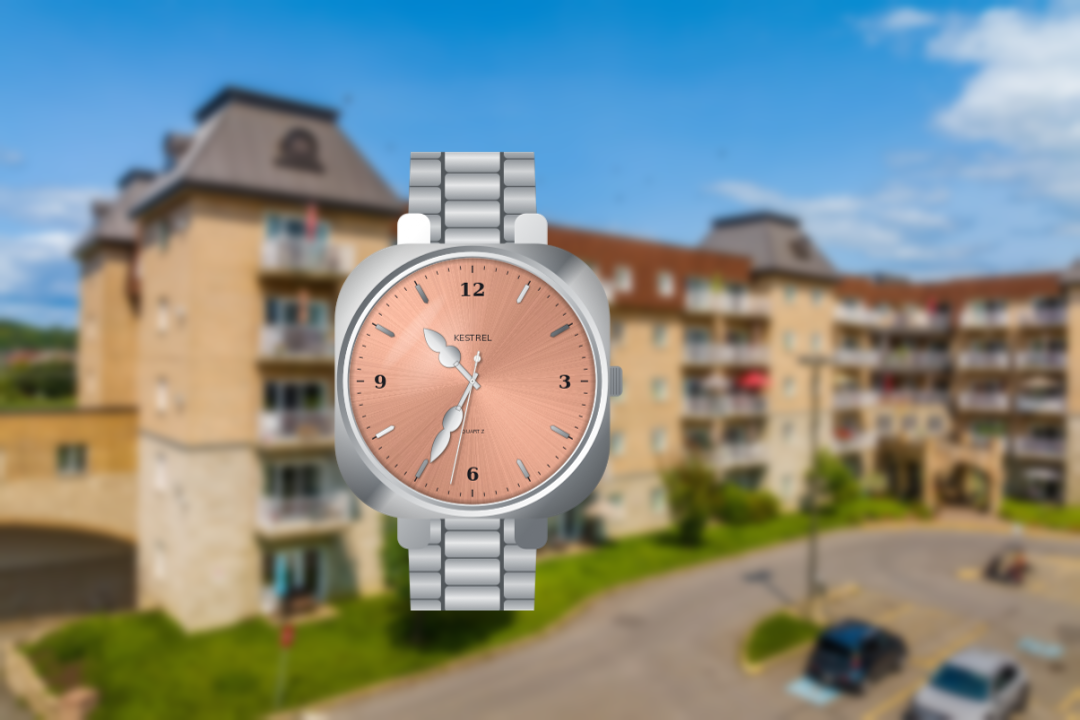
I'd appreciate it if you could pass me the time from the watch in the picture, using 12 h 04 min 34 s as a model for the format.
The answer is 10 h 34 min 32 s
